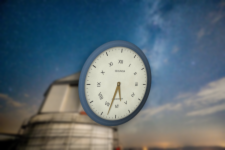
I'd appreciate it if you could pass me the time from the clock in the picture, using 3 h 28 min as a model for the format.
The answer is 5 h 33 min
